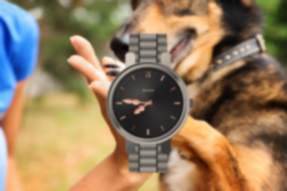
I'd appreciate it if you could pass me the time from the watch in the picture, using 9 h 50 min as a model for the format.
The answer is 7 h 46 min
